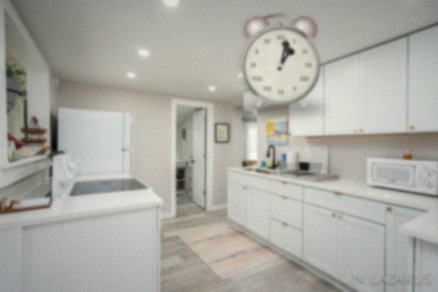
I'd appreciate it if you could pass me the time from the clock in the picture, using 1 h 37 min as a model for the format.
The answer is 1 h 02 min
